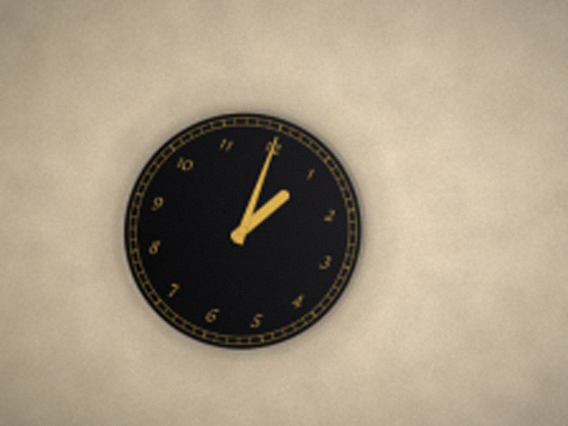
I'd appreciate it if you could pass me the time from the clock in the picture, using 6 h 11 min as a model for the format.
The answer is 1 h 00 min
